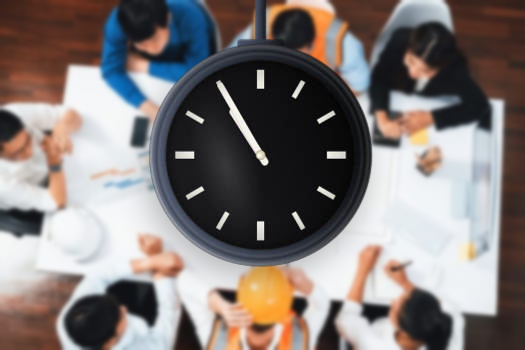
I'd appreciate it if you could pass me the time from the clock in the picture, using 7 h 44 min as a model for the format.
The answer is 10 h 55 min
